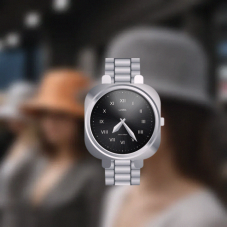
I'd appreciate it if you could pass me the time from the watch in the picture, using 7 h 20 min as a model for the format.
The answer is 7 h 24 min
